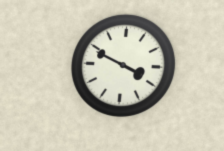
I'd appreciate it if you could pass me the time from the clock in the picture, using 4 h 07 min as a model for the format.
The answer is 3 h 49 min
